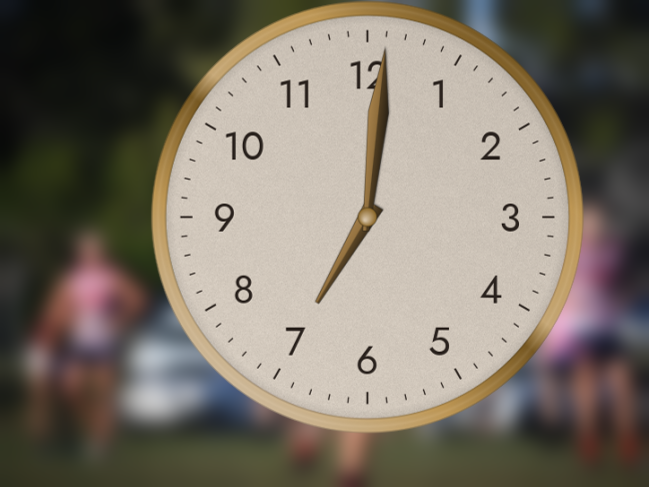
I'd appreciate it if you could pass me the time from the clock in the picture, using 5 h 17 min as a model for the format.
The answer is 7 h 01 min
